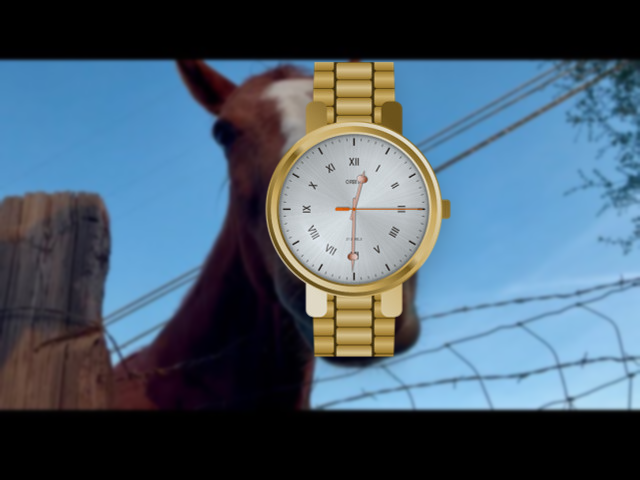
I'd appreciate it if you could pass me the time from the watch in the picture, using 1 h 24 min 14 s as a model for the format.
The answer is 12 h 30 min 15 s
